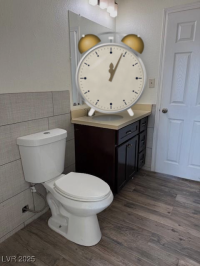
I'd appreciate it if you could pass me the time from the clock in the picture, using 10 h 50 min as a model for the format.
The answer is 12 h 04 min
